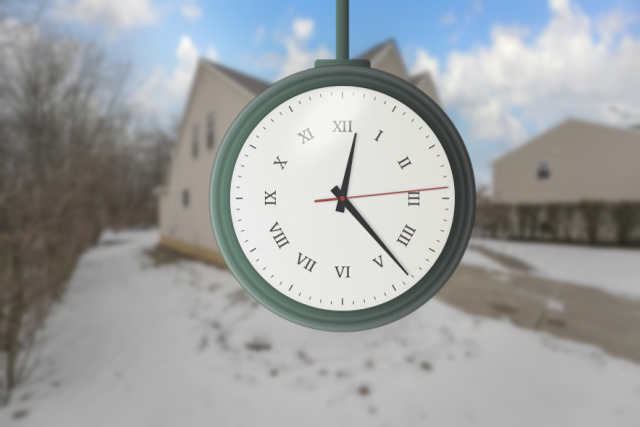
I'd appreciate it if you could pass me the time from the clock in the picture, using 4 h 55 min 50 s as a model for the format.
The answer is 12 h 23 min 14 s
